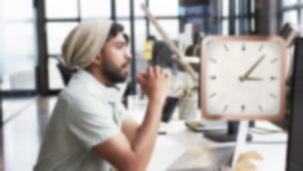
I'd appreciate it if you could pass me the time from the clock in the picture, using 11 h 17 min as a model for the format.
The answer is 3 h 07 min
